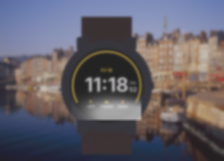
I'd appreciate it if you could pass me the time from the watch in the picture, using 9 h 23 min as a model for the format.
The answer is 11 h 18 min
